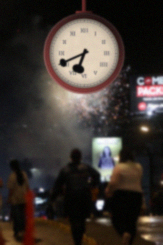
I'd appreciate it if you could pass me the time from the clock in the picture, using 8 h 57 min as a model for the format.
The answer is 6 h 41 min
